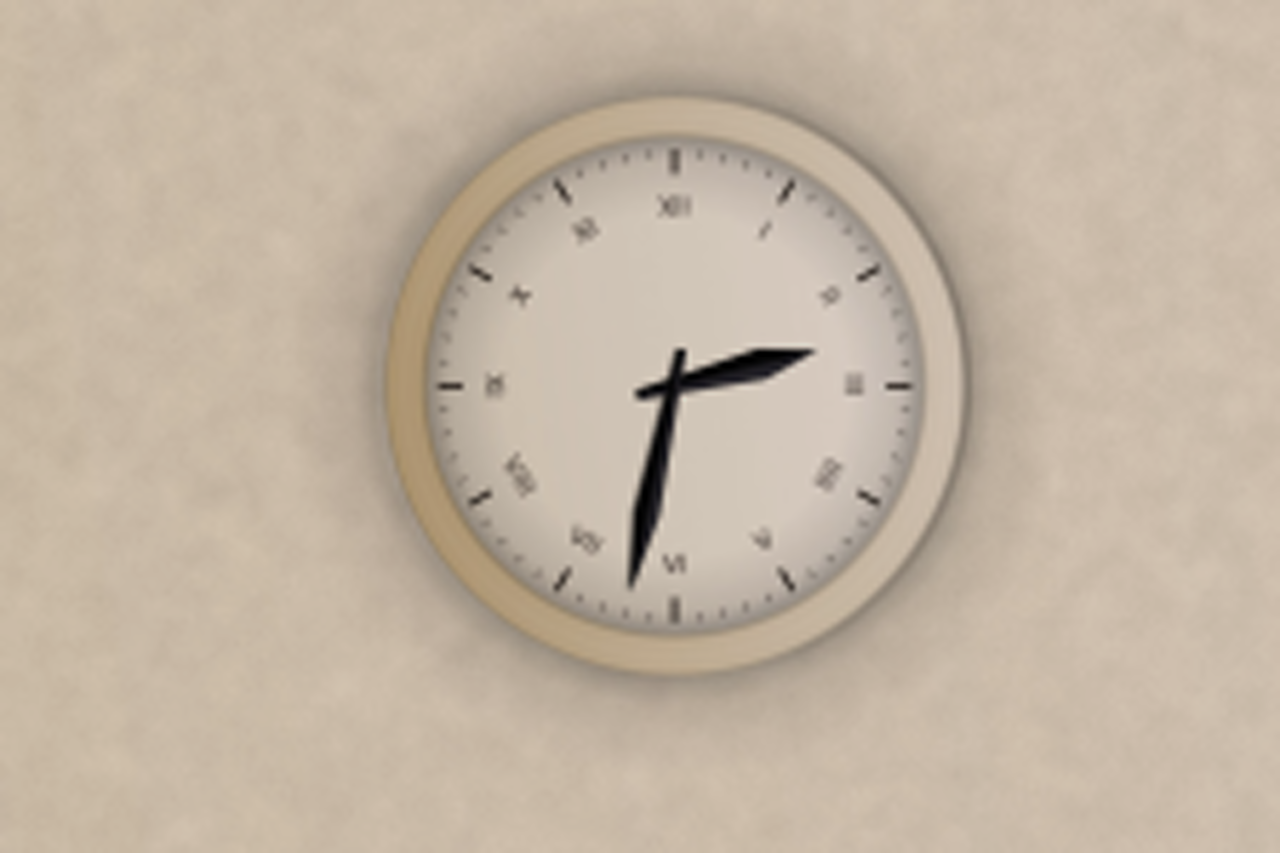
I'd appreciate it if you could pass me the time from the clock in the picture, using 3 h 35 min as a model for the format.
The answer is 2 h 32 min
